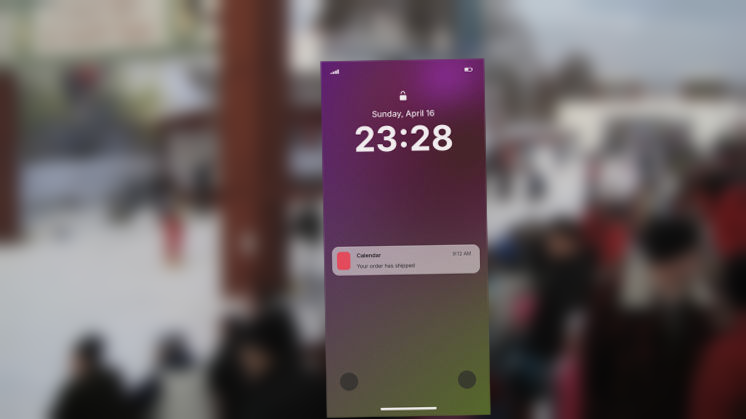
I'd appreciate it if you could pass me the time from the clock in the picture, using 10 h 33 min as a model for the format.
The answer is 23 h 28 min
